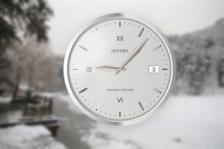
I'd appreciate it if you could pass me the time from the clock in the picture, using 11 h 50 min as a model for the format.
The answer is 9 h 07 min
